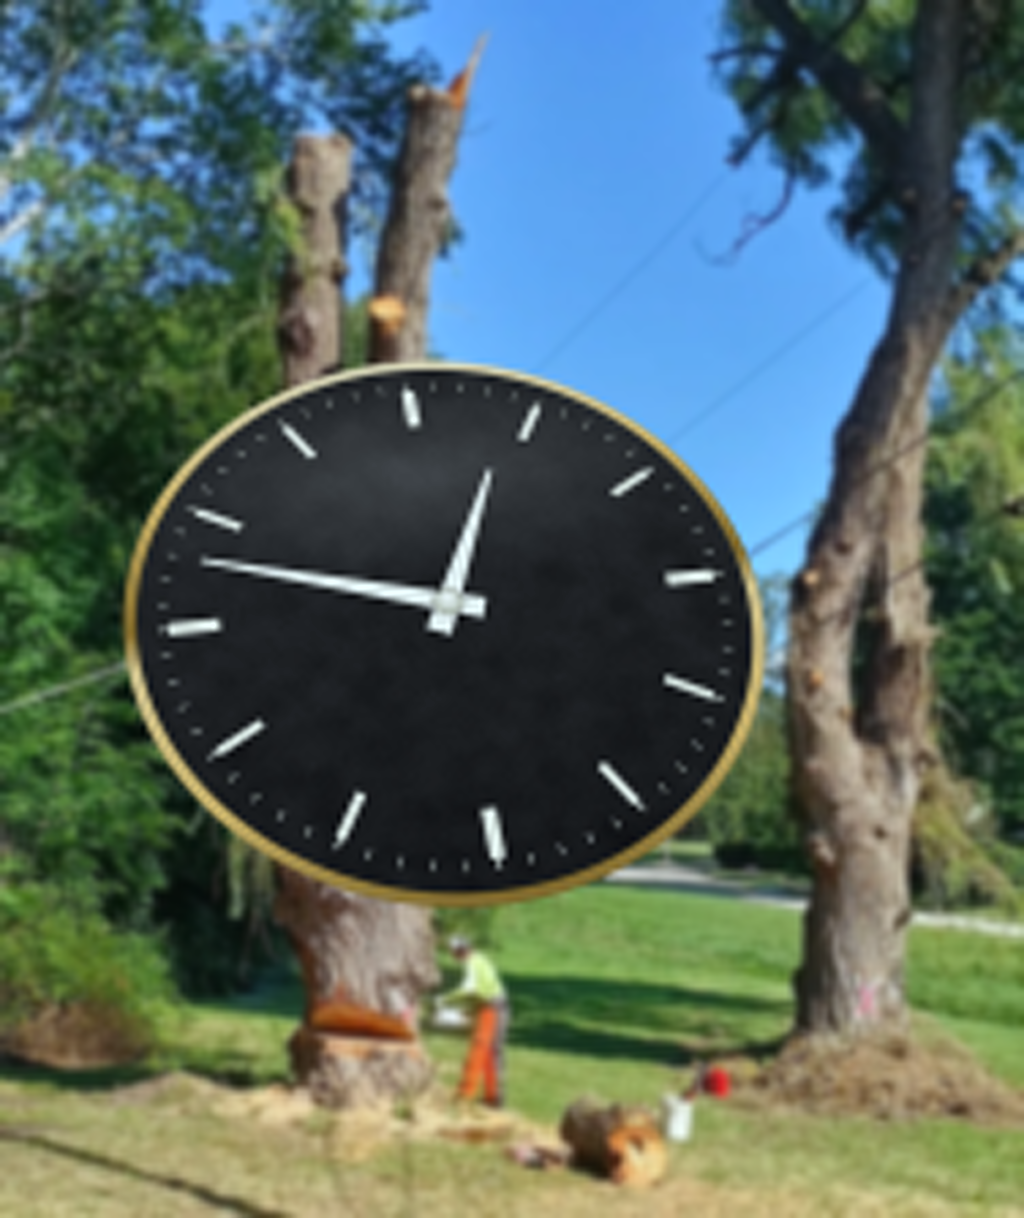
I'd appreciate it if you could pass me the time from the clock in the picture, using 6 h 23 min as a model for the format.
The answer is 12 h 48 min
